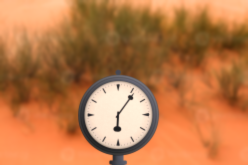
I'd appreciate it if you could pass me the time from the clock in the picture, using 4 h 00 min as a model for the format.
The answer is 6 h 06 min
